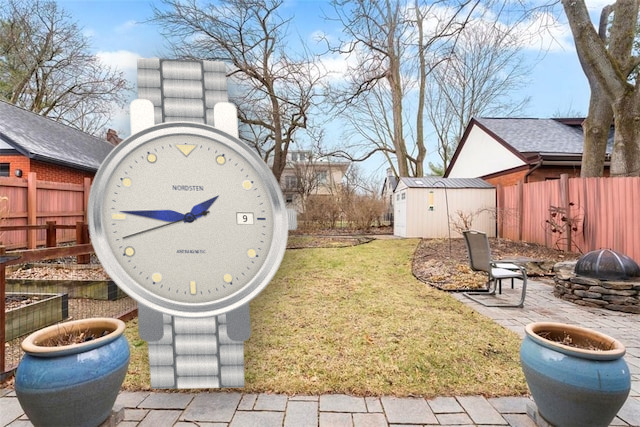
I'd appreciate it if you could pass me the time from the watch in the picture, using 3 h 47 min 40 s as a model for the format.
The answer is 1 h 45 min 42 s
